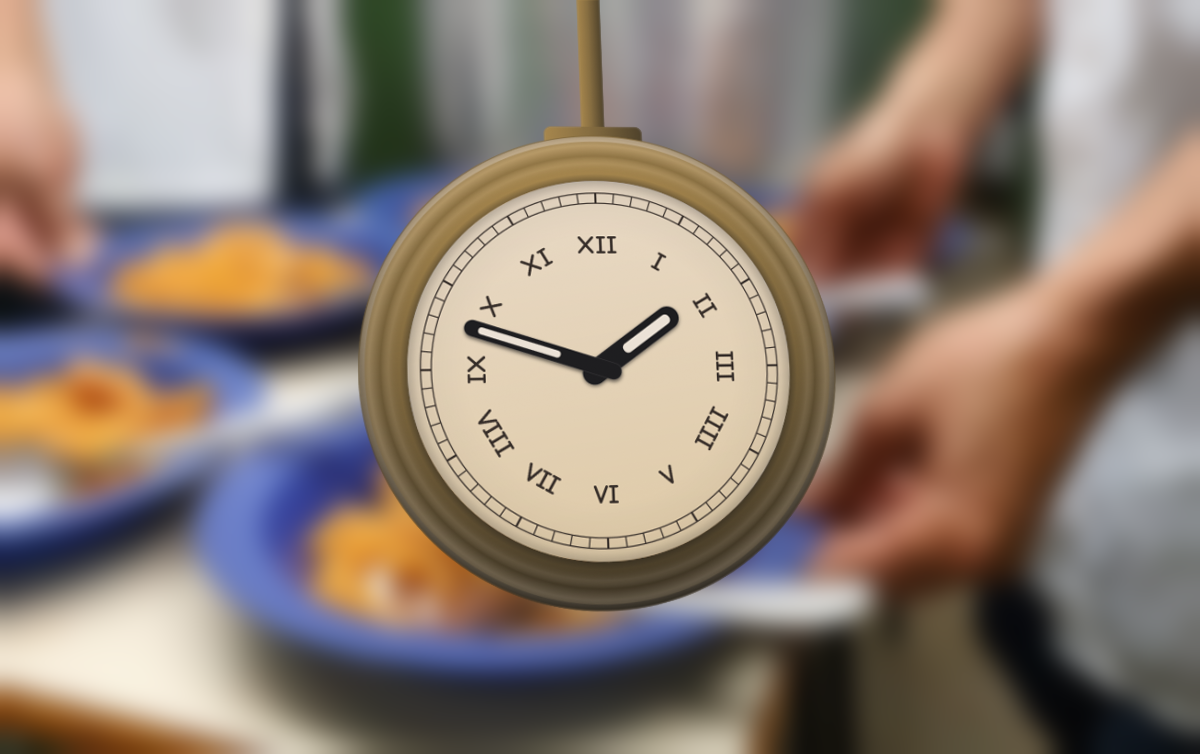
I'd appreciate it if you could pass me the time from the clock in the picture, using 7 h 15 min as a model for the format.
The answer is 1 h 48 min
